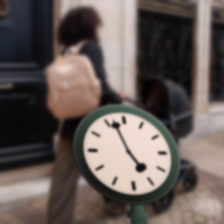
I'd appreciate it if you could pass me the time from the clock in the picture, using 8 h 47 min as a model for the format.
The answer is 4 h 57 min
